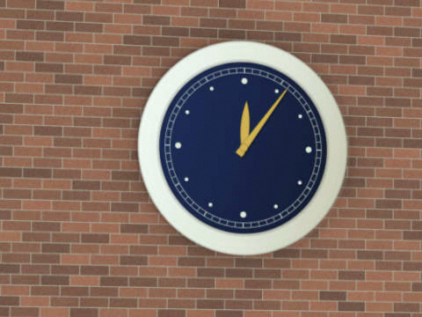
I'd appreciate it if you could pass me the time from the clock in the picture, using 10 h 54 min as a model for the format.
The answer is 12 h 06 min
